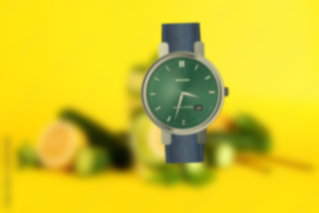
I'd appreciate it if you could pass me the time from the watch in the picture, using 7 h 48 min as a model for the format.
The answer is 3 h 33 min
